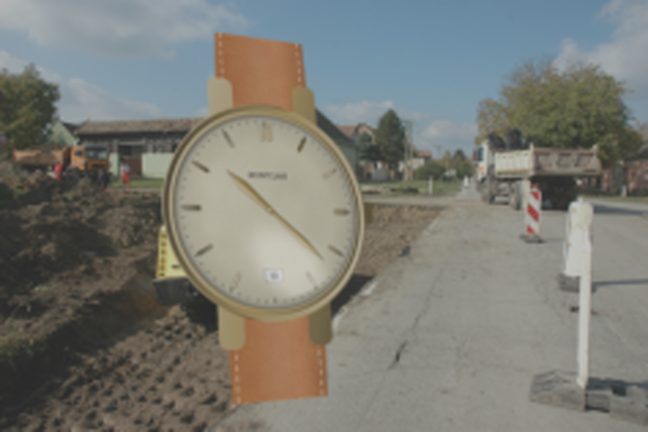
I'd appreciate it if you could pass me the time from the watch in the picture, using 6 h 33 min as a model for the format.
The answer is 10 h 22 min
